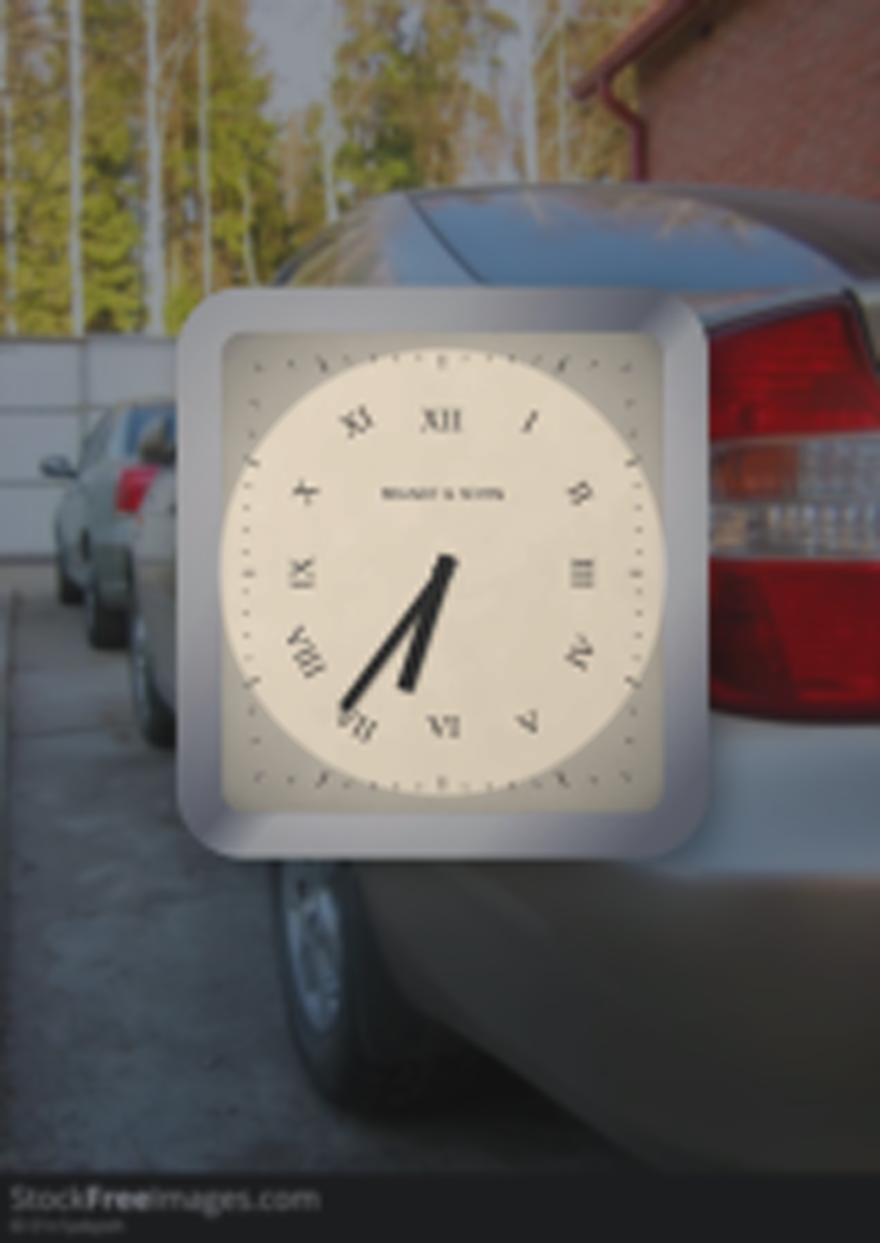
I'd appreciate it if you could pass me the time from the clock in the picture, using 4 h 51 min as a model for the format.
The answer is 6 h 36 min
